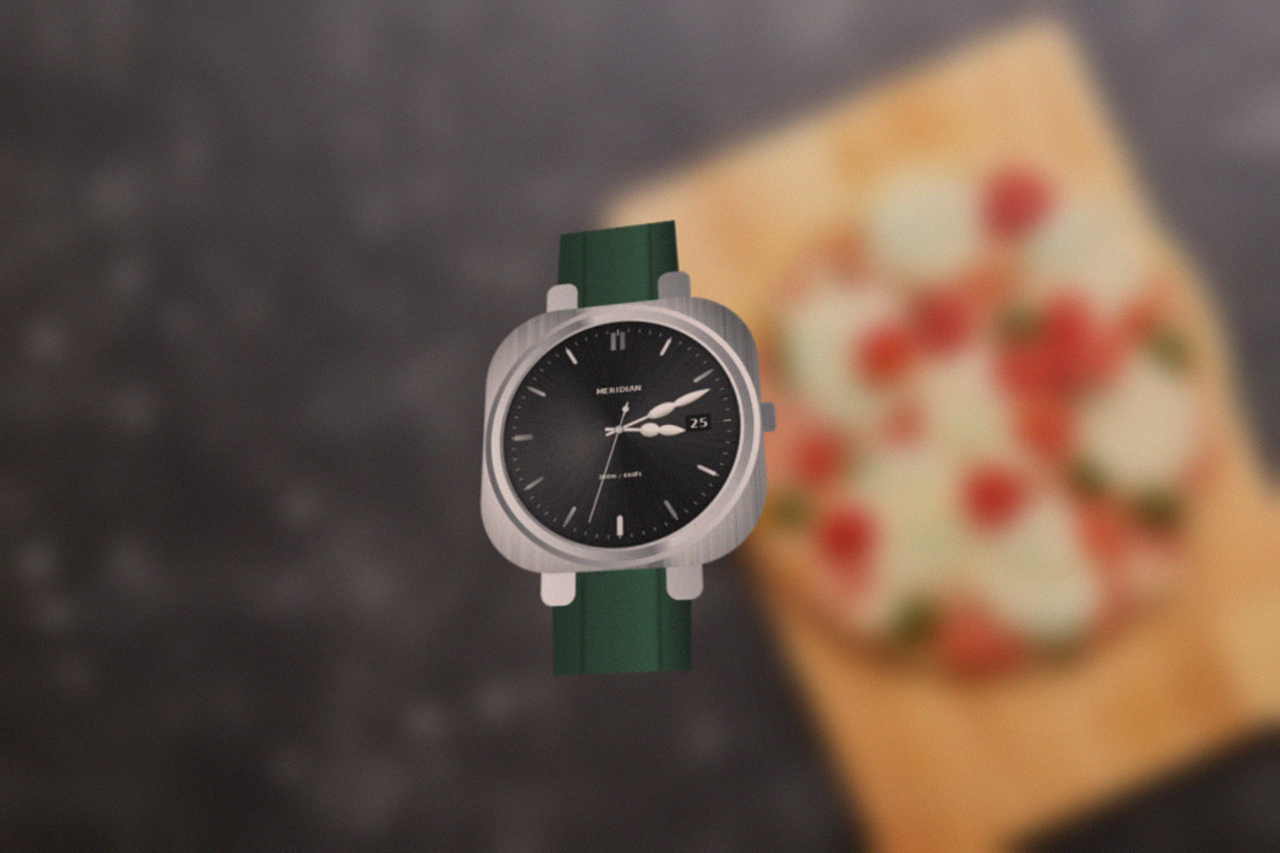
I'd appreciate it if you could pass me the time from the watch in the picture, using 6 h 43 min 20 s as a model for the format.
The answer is 3 h 11 min 33 s
